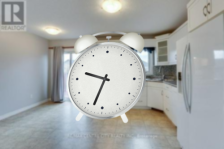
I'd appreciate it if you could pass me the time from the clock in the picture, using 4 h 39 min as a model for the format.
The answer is 9 h 33 min
